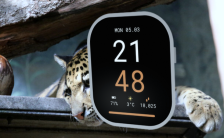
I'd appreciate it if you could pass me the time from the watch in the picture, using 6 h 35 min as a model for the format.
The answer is 21 h 48 min
